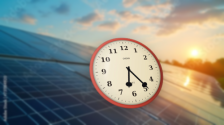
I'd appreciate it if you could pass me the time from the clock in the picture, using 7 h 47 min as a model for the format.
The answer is 6 h 24 min
